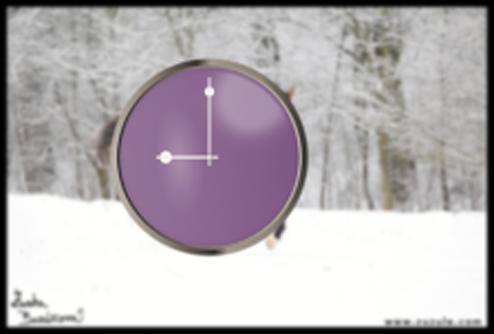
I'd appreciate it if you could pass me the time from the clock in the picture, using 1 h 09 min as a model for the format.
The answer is 9 h 00 min
